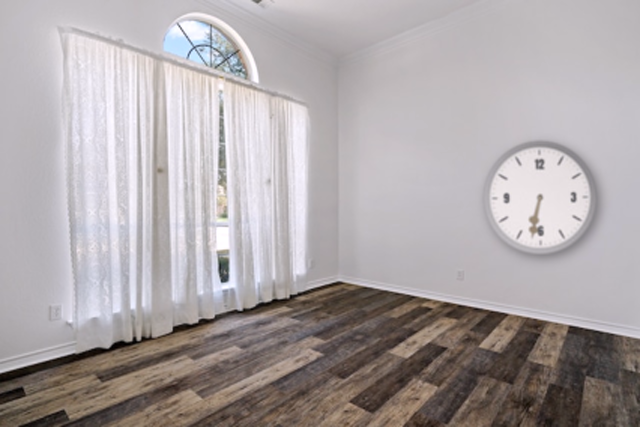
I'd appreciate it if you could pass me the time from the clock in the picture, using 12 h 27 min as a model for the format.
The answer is 6 h 32 min
